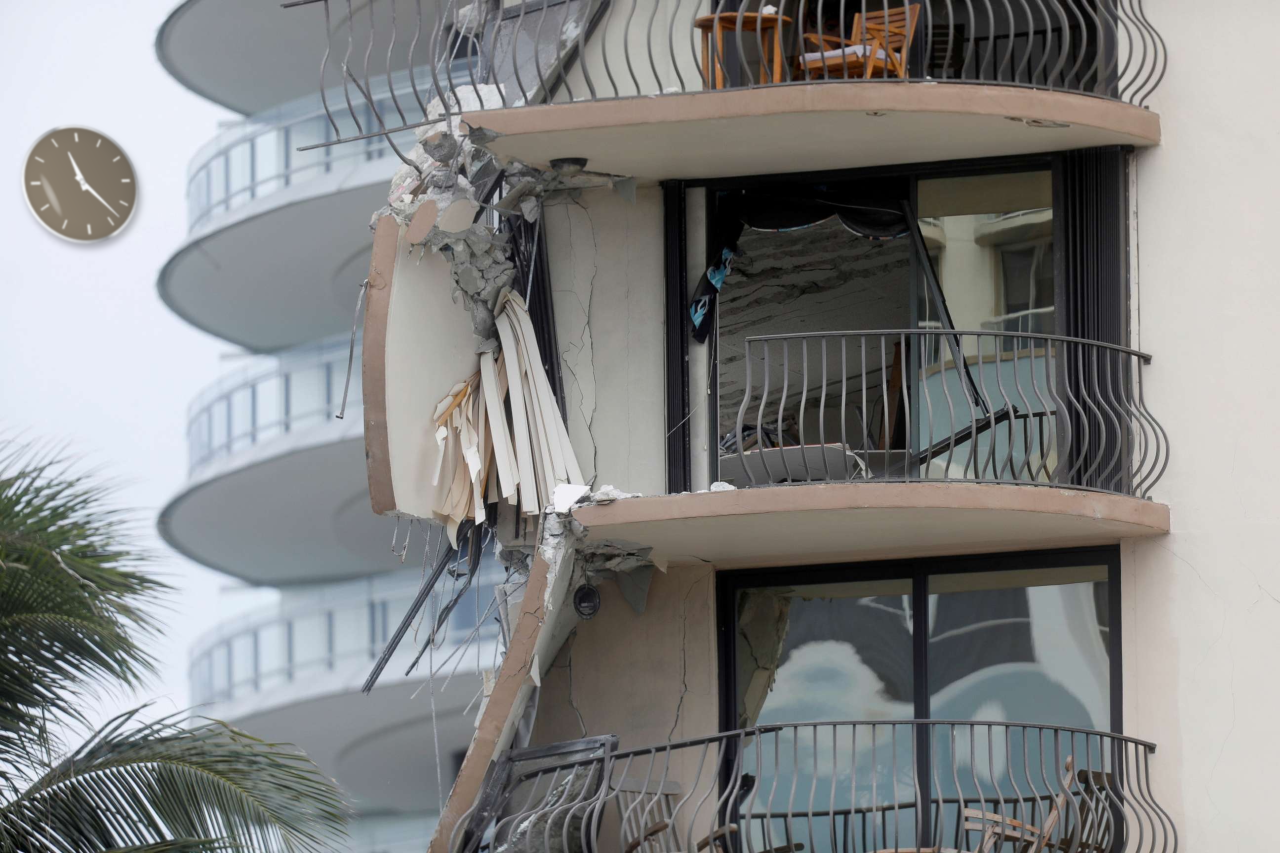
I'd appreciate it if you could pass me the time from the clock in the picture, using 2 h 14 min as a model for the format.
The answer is 11 h 23 min
